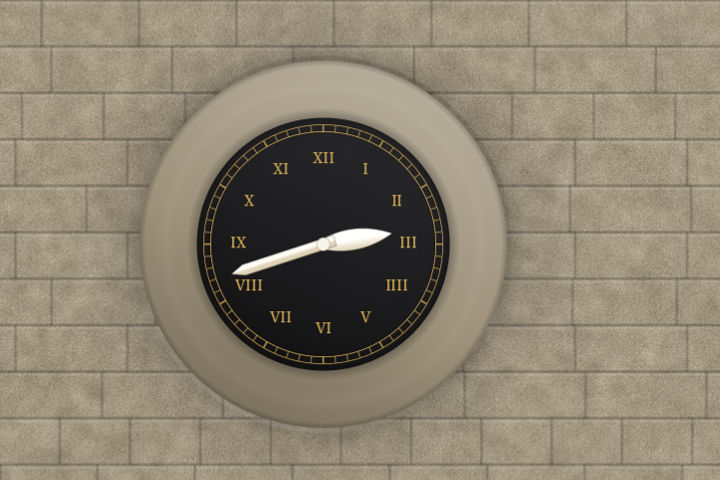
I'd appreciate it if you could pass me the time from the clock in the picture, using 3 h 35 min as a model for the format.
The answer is 2 h 42 min
